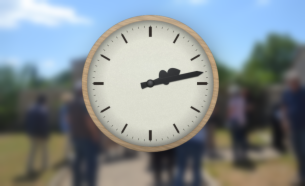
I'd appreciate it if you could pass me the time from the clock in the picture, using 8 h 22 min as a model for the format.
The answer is 2 h 13 min
